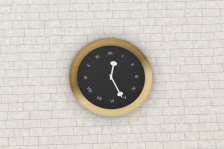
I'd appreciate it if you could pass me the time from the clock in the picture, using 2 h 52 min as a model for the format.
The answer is 12 h 26 min
